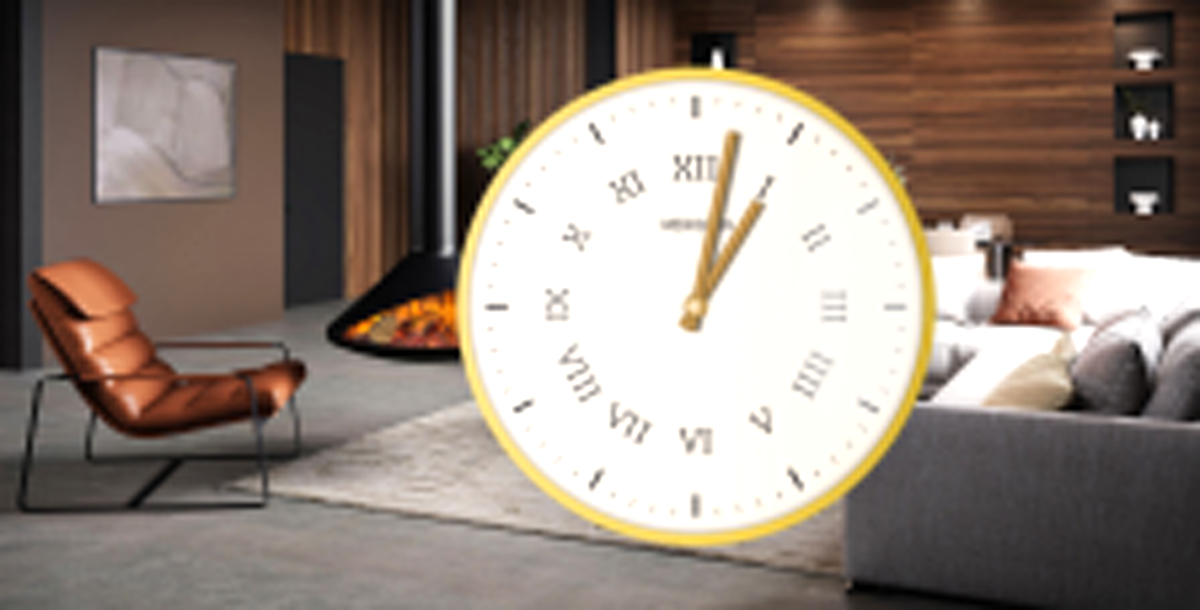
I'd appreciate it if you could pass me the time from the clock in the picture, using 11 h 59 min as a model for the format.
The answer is 1 h 02 min
